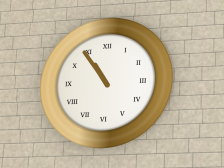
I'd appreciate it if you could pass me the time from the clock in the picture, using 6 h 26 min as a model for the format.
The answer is 10 h 54 min
